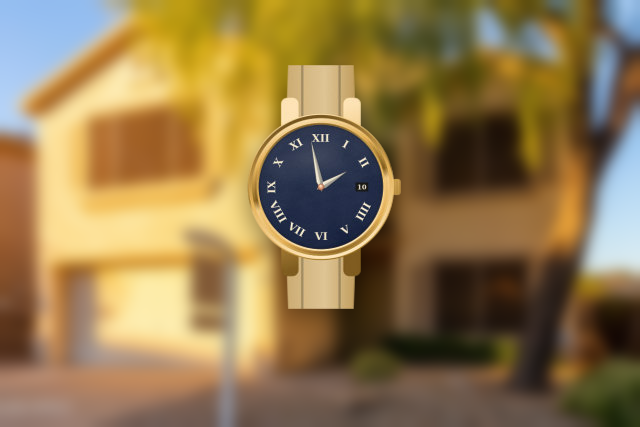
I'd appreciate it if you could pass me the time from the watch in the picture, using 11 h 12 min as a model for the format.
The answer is 1 h 58 min
